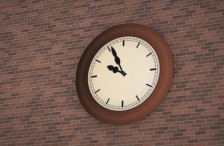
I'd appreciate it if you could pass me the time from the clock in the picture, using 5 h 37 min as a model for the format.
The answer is 9 h 56 min
